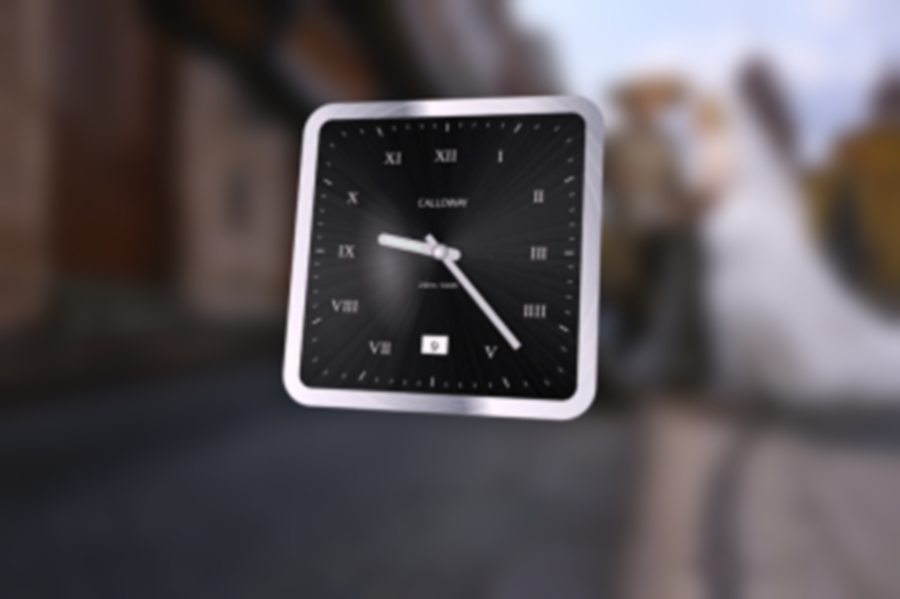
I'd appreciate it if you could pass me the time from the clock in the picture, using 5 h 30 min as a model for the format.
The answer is 9 h 23 min
